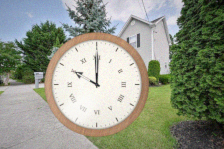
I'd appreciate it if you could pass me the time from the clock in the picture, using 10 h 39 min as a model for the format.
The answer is 10 h 00 min
